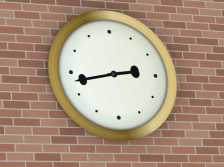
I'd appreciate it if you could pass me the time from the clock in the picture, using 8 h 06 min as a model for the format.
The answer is 2 h 43 min
